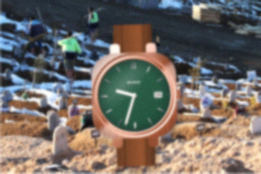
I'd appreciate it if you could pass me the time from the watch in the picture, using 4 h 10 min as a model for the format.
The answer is 9 h 33 min
